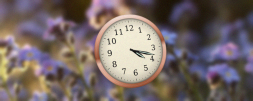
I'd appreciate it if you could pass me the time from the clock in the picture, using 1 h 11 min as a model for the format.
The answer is 4 h 18 min
